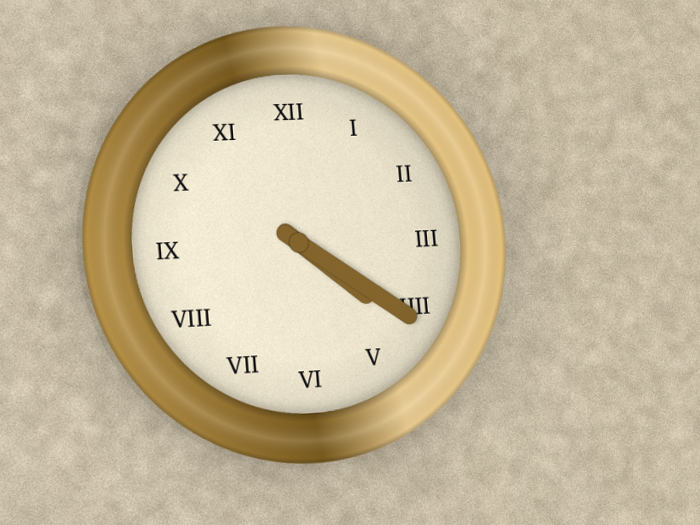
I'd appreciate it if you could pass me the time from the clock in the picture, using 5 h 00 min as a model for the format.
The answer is 4 h 21 min
